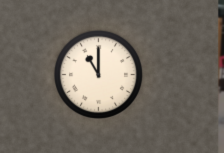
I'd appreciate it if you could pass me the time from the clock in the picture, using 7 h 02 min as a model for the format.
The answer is 11 h 00 min
